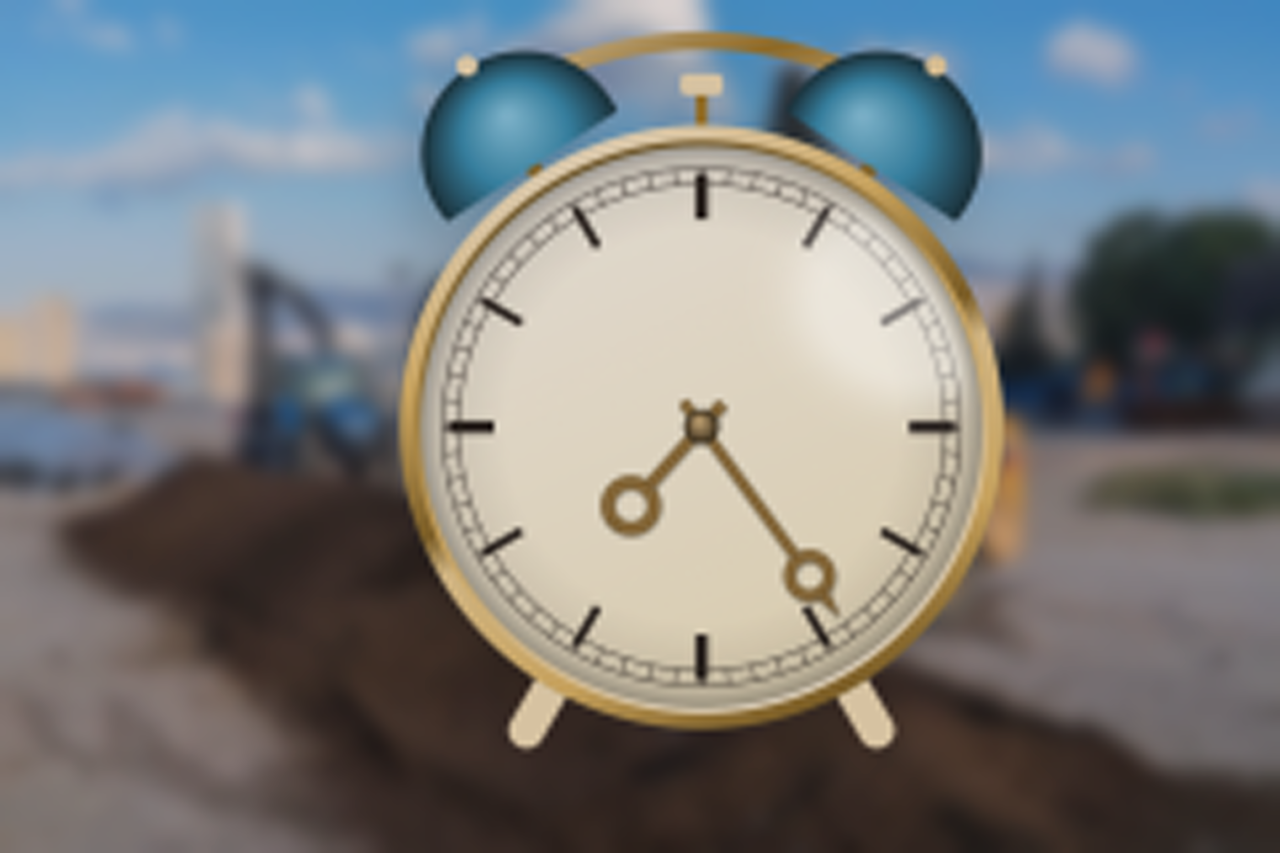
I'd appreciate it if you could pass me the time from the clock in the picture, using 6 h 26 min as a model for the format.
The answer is 7 h 24 min
